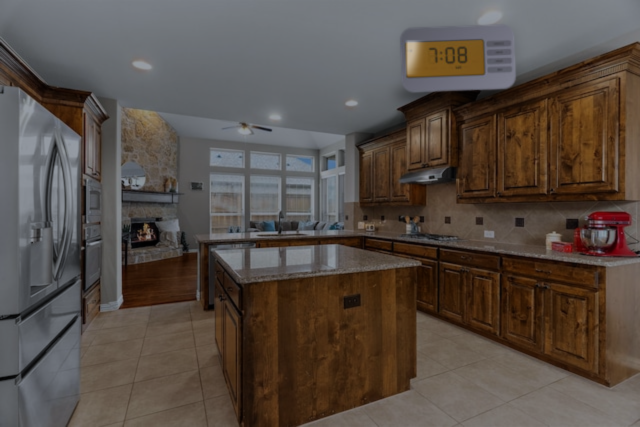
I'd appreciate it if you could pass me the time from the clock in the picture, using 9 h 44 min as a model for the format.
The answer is 7 h 08 min
